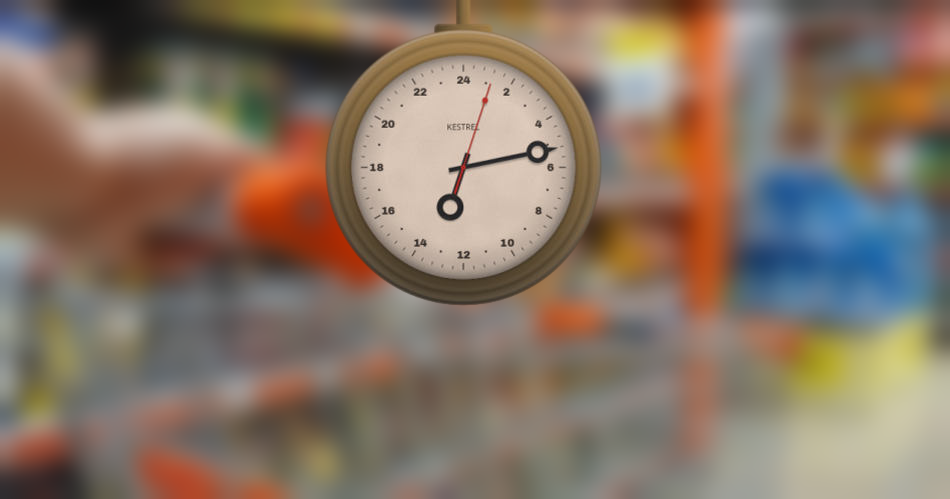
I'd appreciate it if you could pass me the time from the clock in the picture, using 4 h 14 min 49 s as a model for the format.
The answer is 13 h 13 min 03 s
